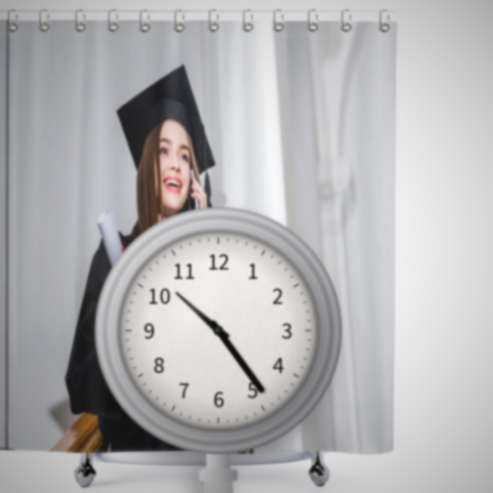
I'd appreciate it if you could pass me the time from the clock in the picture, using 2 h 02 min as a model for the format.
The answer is 10 h 24 min
